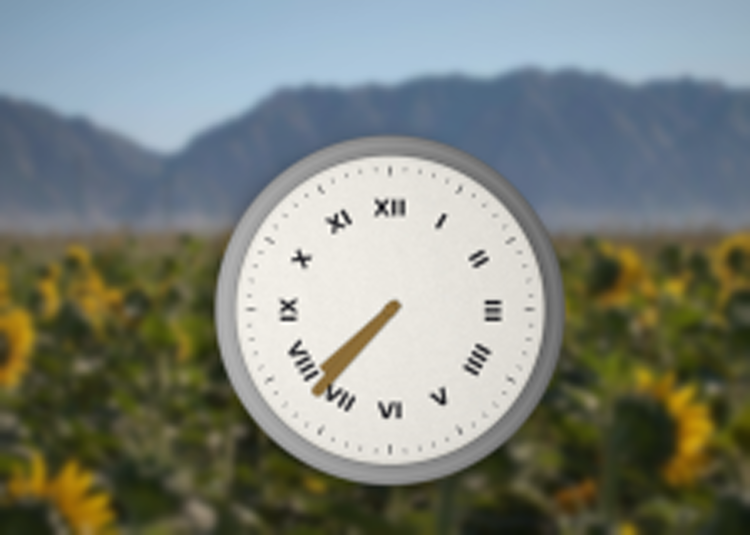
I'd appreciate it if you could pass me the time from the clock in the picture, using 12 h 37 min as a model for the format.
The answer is 7 h 37 min
